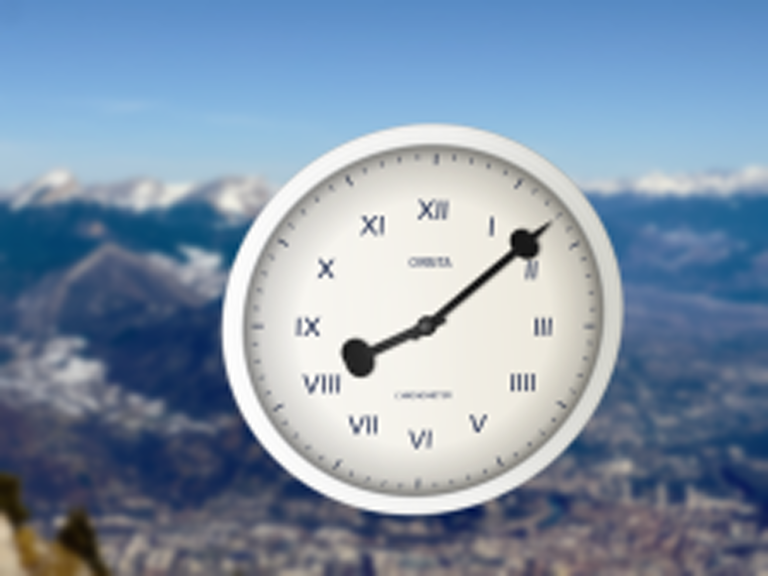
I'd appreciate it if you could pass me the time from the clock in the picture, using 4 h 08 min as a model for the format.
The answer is 8 h 08 min
